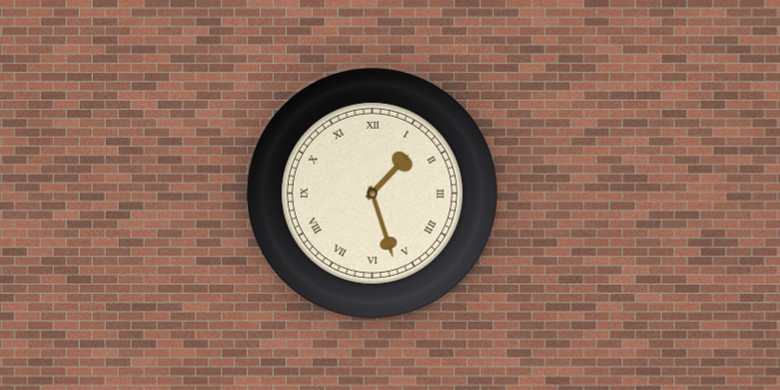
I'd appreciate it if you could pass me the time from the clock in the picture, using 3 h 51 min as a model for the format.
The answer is 1 h 27 min
